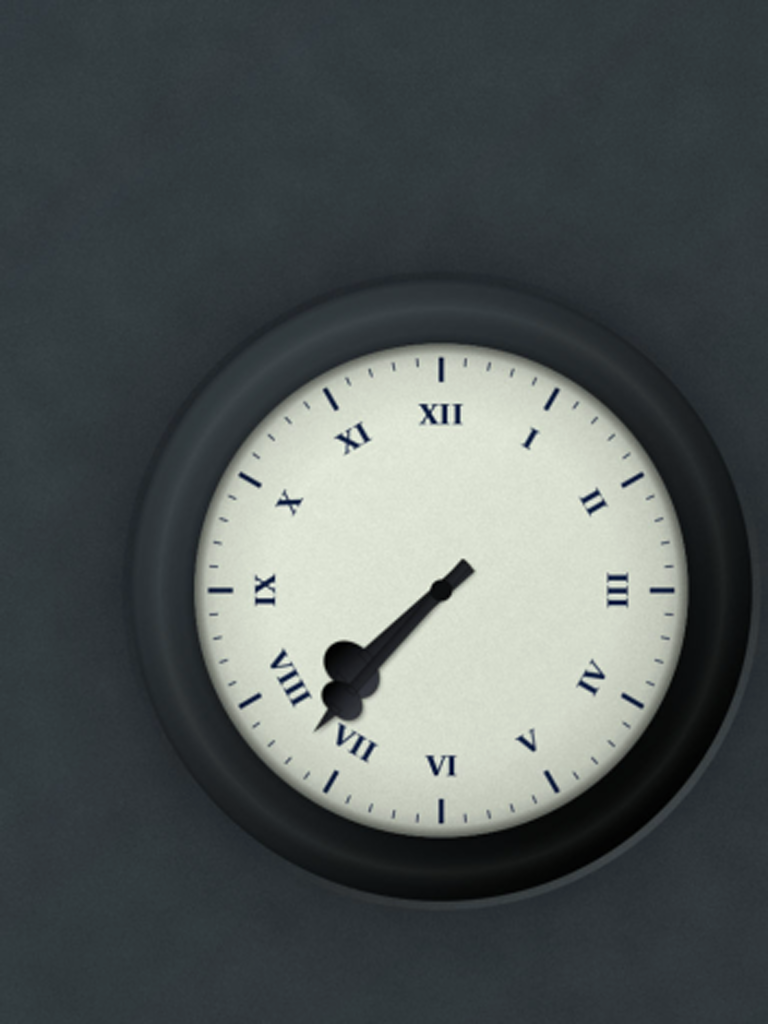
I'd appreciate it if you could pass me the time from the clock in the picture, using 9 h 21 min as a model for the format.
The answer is 7 h 37 min
